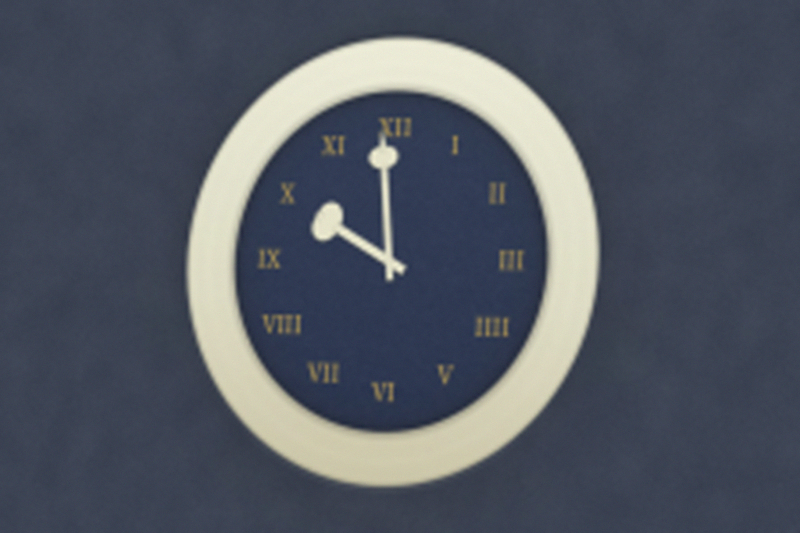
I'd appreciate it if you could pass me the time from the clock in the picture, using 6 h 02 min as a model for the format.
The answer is 9 h 59 min
